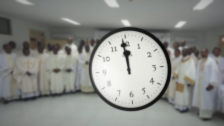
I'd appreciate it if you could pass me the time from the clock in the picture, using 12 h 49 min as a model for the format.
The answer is 11 h 59 min
